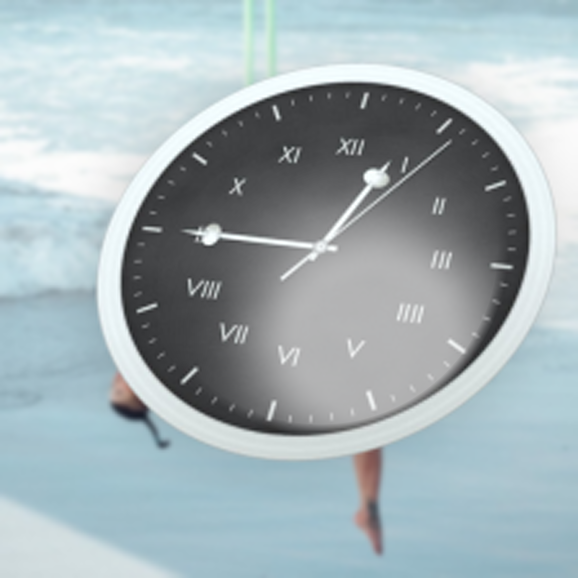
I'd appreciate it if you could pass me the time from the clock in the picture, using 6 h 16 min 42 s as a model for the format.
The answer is 12 h 45 min 06 s
